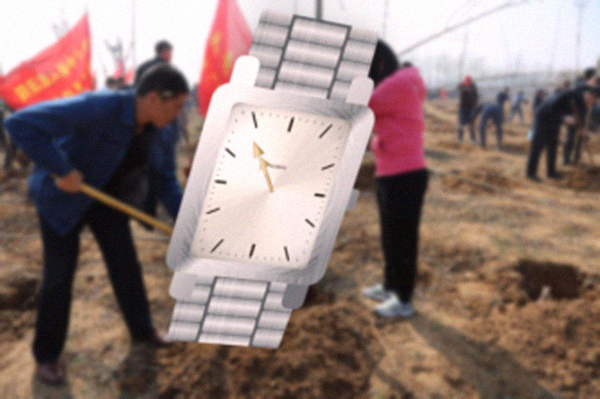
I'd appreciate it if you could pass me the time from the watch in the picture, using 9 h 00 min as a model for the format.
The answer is 10 h 54 min
